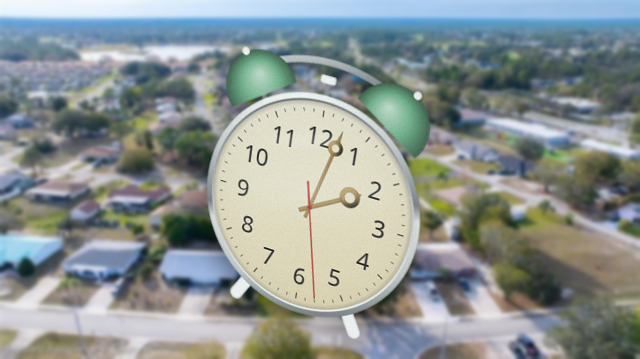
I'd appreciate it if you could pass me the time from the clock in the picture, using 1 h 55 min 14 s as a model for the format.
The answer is 2 h 02 min 28 s
